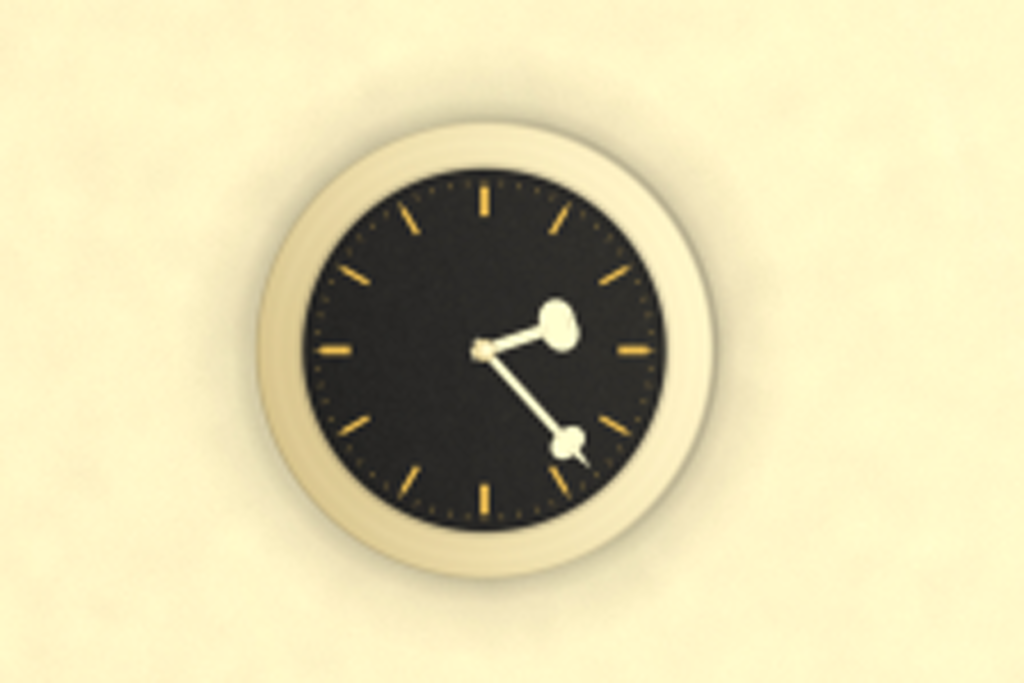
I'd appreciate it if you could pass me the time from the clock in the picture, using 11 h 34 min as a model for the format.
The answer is 2 h 23 min
